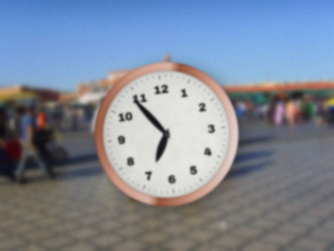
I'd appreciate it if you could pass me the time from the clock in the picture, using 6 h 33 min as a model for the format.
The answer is 6 h 54 min
